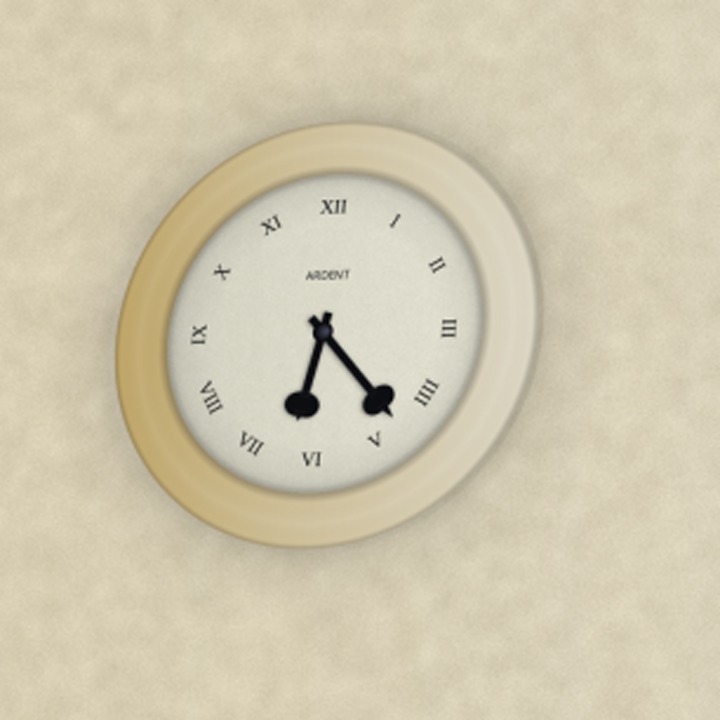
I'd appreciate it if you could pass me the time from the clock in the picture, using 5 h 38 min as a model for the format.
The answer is 6 h 23 min
